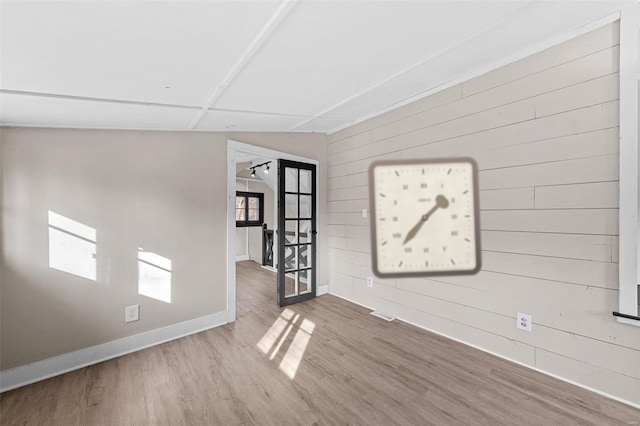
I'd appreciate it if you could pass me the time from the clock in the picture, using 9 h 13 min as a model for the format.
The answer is 1 h 37 min
